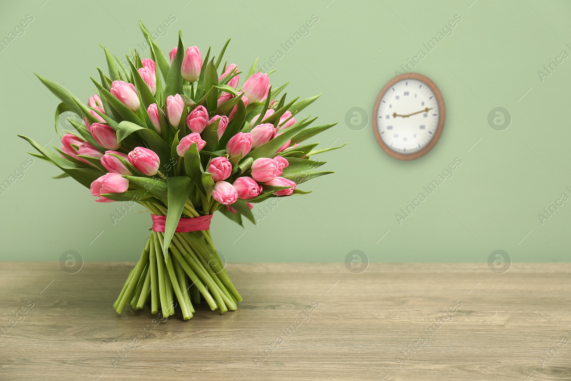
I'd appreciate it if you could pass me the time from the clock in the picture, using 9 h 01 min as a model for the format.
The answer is 9 h 13 min
